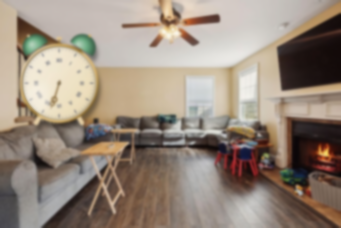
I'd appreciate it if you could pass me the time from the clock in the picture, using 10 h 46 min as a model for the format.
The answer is 6 h 33 min
